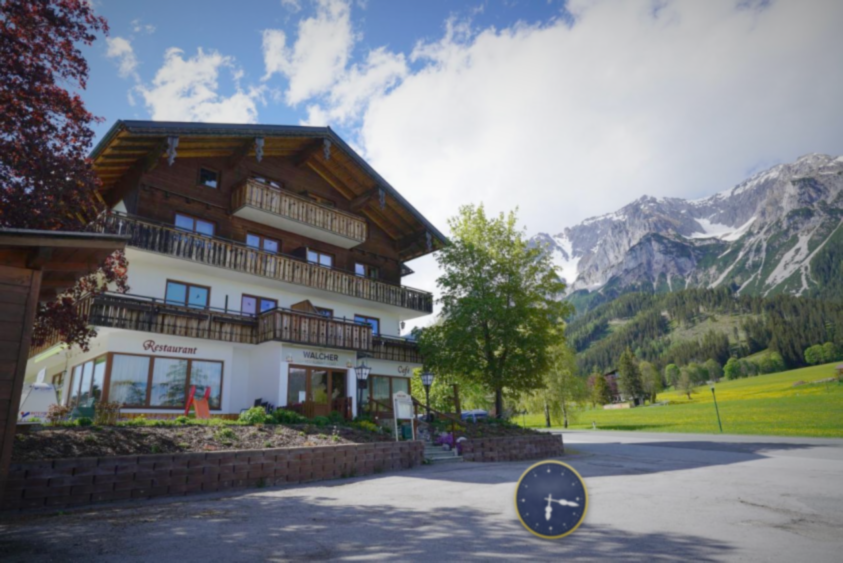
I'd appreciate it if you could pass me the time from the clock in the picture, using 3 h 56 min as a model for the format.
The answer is 6 h 17 min
